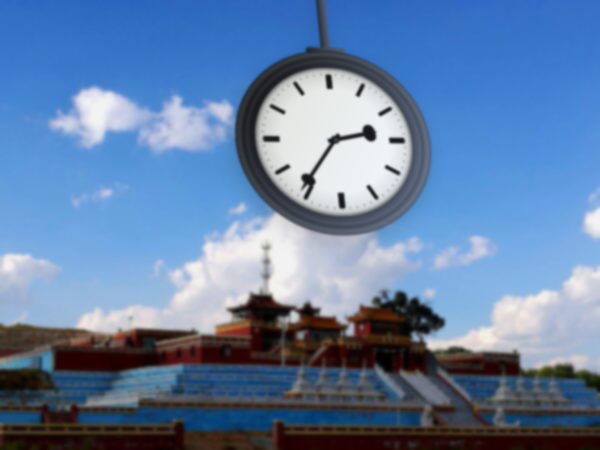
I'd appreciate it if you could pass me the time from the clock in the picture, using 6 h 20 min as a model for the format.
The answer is 2 h 36 min
